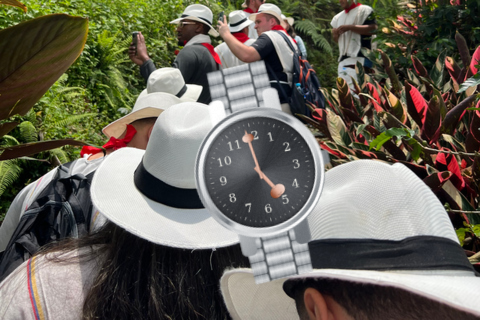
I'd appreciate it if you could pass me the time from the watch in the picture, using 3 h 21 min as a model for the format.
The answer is 4 h 59 min
